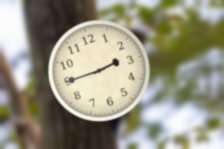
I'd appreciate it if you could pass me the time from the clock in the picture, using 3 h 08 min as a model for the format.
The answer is 2 h 45 min
